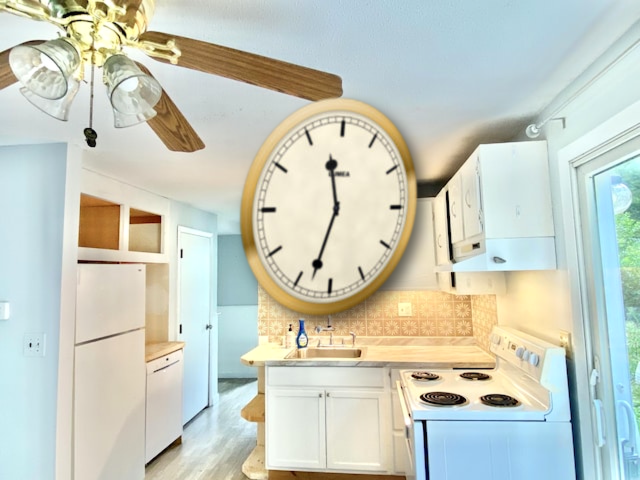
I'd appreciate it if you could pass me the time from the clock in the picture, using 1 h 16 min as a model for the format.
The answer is 11 h 33 min
